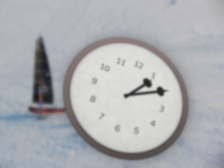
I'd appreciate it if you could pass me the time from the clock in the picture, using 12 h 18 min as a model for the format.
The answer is 1 h 10 min
